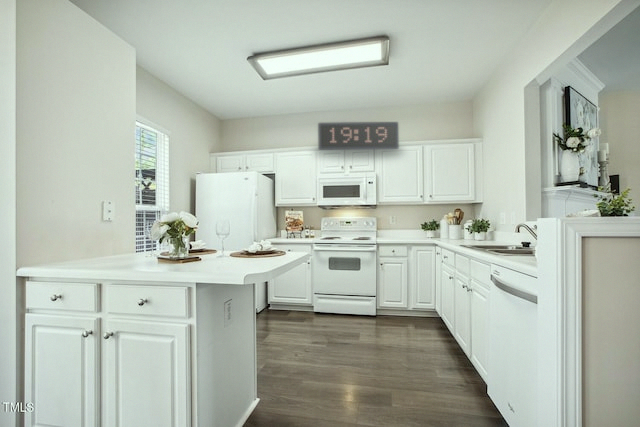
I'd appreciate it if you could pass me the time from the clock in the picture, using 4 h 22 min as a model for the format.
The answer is 19 h 19 min
